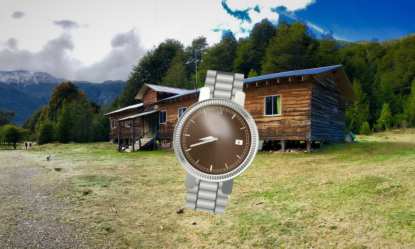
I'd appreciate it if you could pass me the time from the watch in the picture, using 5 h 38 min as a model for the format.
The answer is 8 h 41 min
